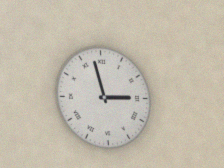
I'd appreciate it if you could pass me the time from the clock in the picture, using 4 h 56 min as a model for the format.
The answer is 2 h 58 min
